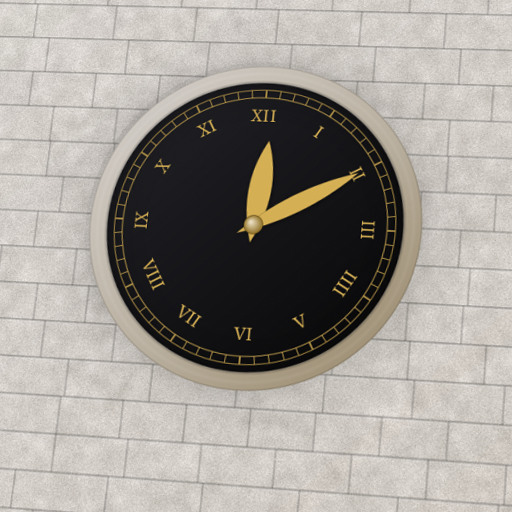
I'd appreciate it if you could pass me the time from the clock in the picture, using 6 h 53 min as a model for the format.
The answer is 12 h 10 min
